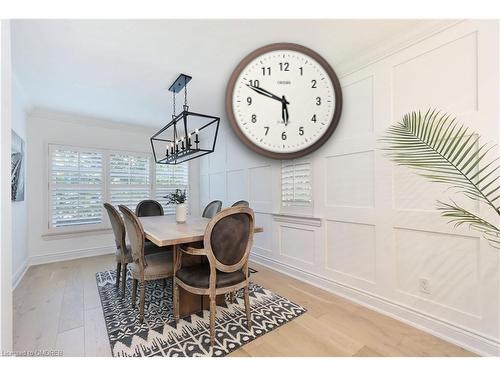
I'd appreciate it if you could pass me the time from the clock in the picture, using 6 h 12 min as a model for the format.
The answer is 5 h 49 min
